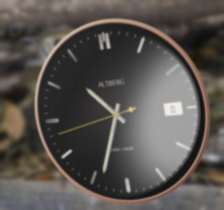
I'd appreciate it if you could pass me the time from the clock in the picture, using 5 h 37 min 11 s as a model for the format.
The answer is 10 h 33 min 43 s
